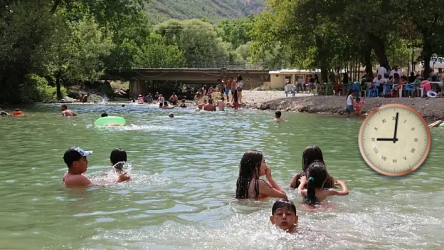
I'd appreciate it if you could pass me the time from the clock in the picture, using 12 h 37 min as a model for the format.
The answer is 9 h 01 min
